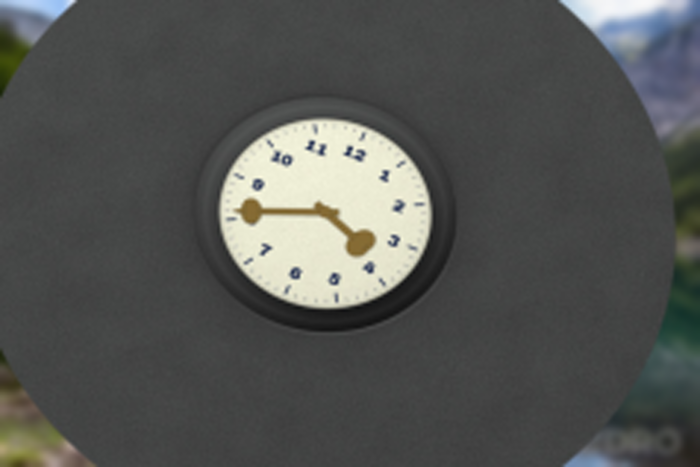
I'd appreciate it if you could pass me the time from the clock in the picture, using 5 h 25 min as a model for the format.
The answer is 3 h 41 min
